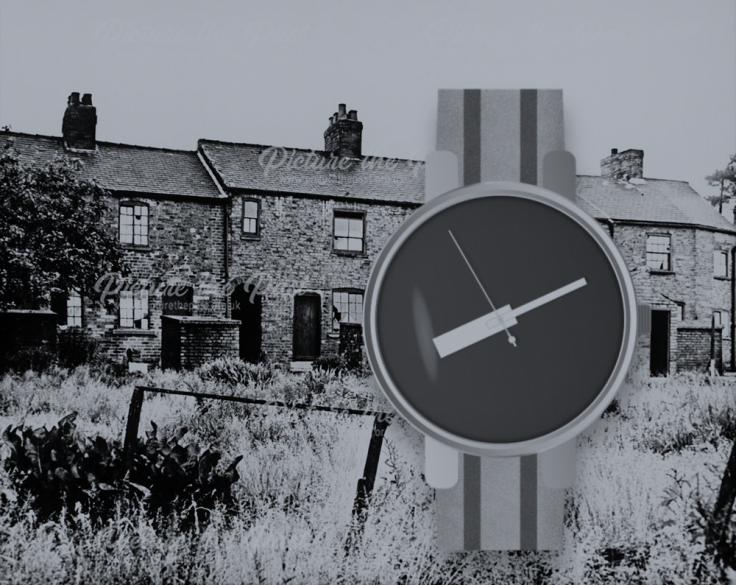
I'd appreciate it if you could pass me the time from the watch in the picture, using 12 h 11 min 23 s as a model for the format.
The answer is 8 h 10 min 55 s
